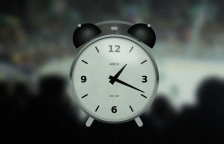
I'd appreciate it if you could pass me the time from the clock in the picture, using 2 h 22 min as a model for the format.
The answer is 1 h 19 min
